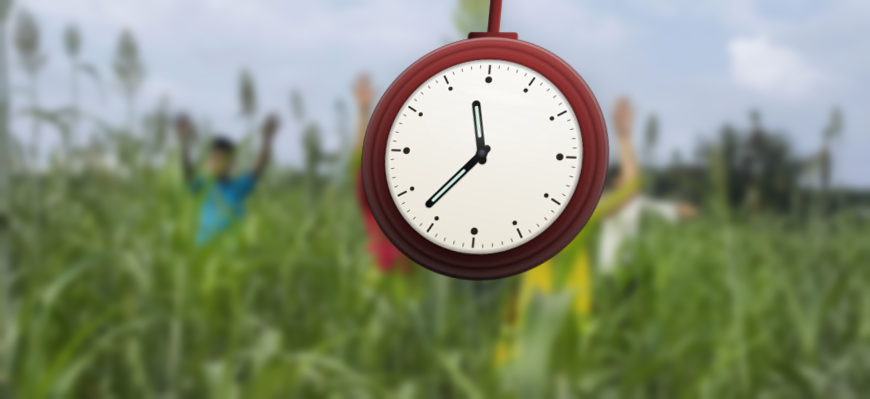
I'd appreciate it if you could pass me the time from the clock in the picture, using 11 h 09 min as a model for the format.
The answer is 11 h 37 min
